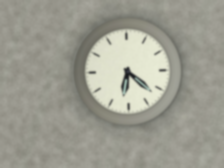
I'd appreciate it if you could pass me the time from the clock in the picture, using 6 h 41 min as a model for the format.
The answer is 6 h 22 min
